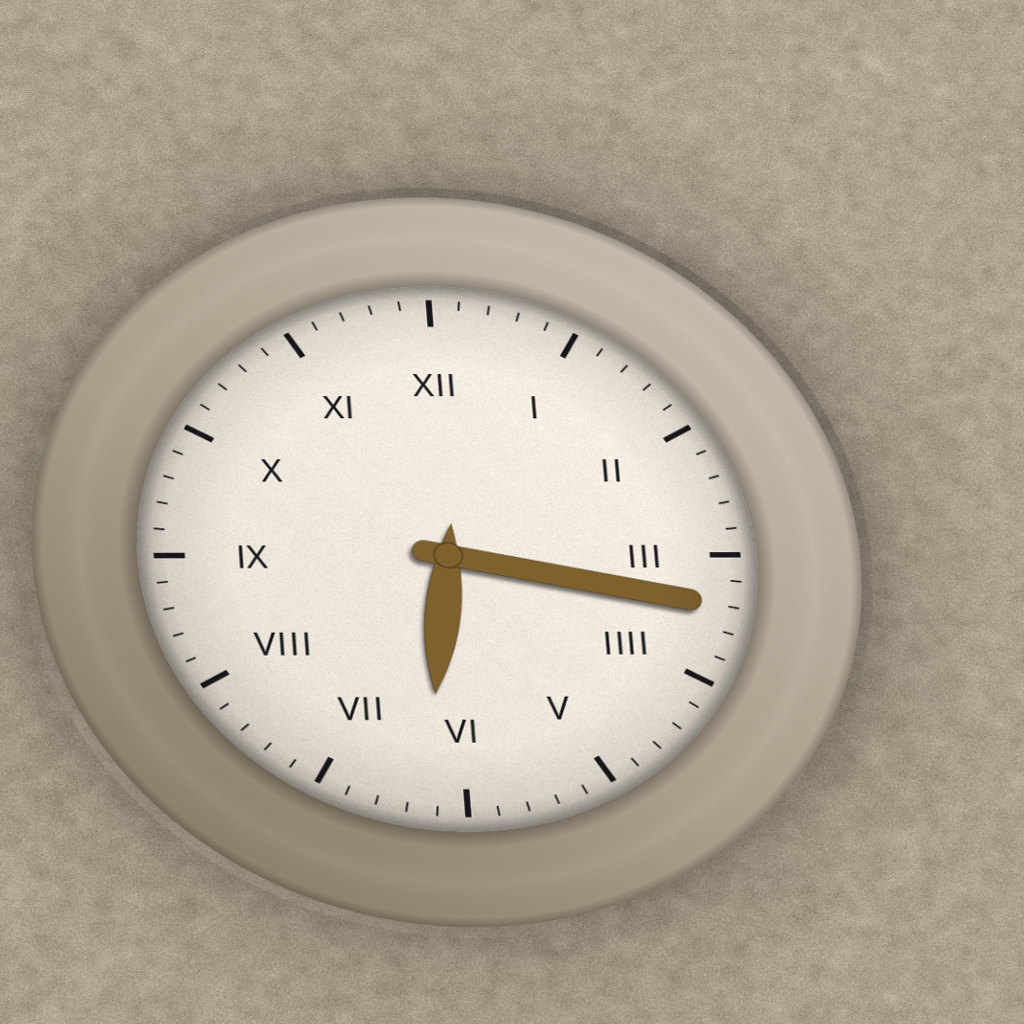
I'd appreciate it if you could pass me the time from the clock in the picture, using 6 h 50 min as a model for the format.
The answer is 6 h 17 min
